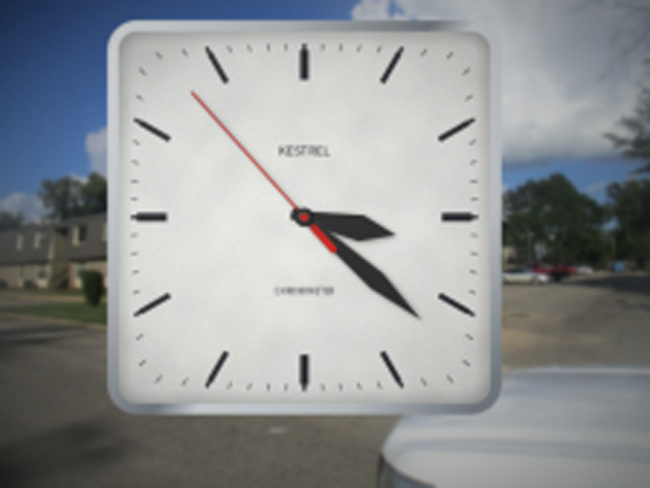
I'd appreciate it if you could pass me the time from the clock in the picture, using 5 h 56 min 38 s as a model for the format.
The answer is 3 h 21 min 53 s
